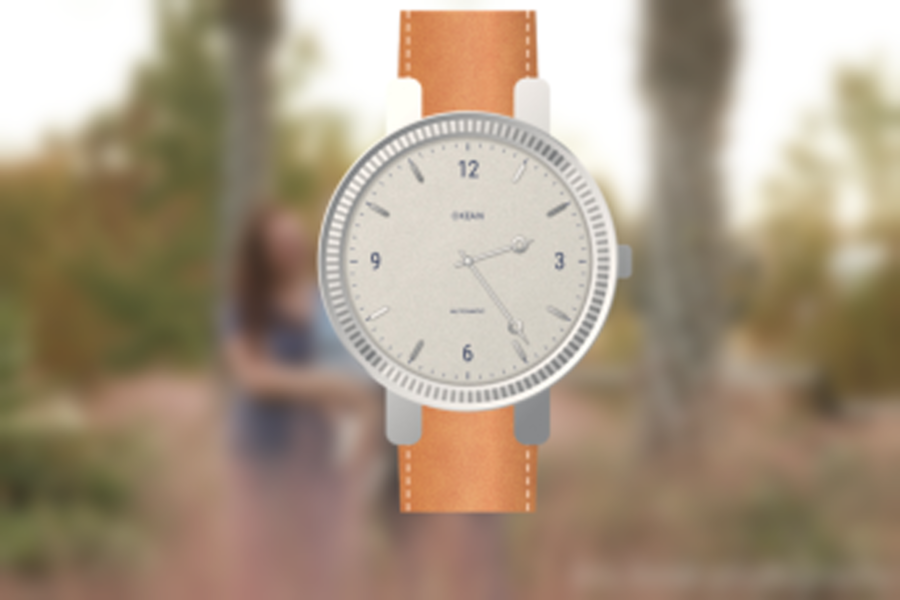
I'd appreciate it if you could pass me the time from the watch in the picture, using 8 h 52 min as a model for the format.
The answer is 2 h 24 min
